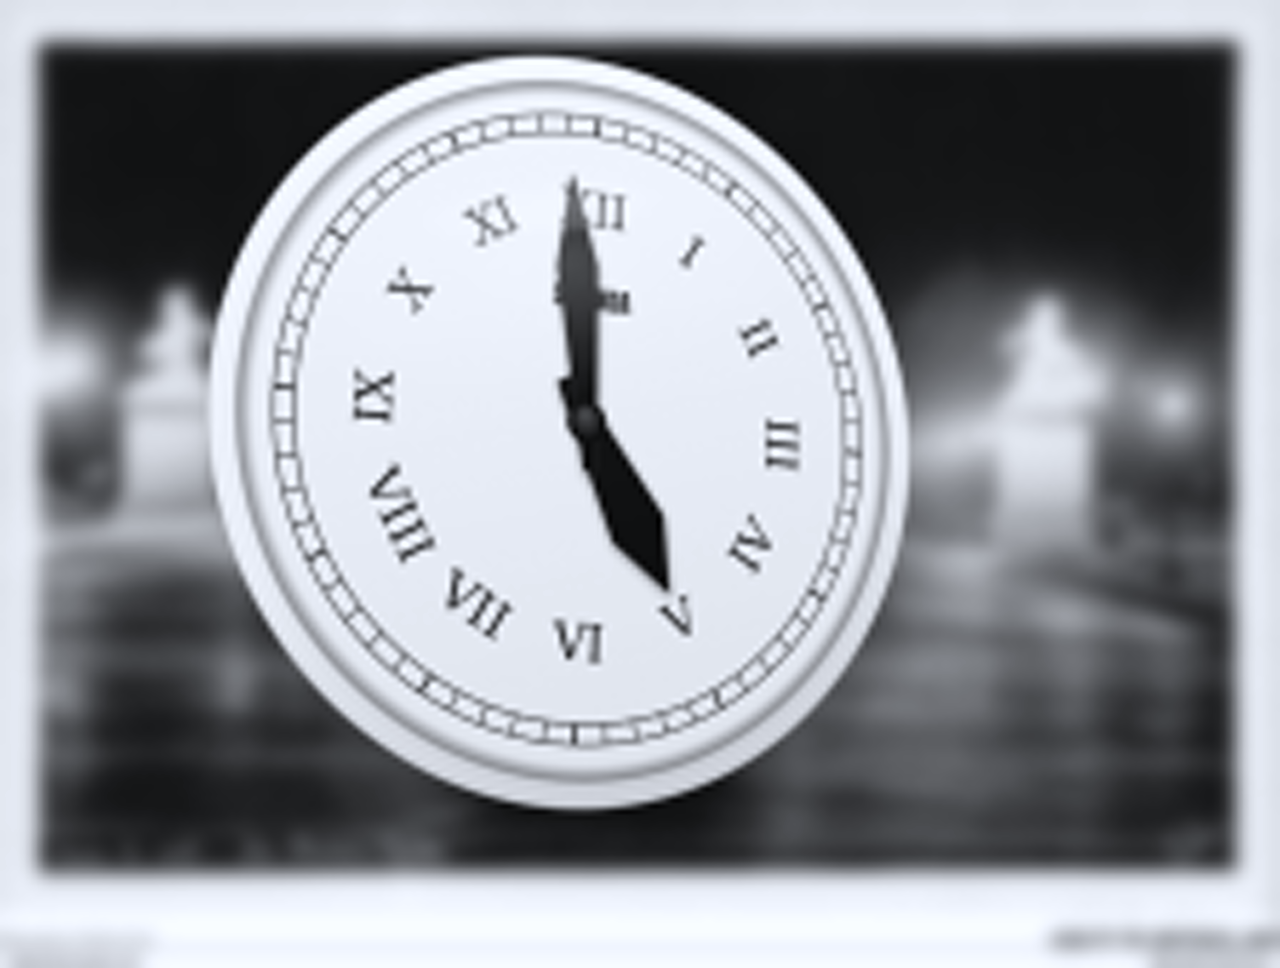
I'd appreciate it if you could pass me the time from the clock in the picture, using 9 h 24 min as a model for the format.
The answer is 4 h 59 min
